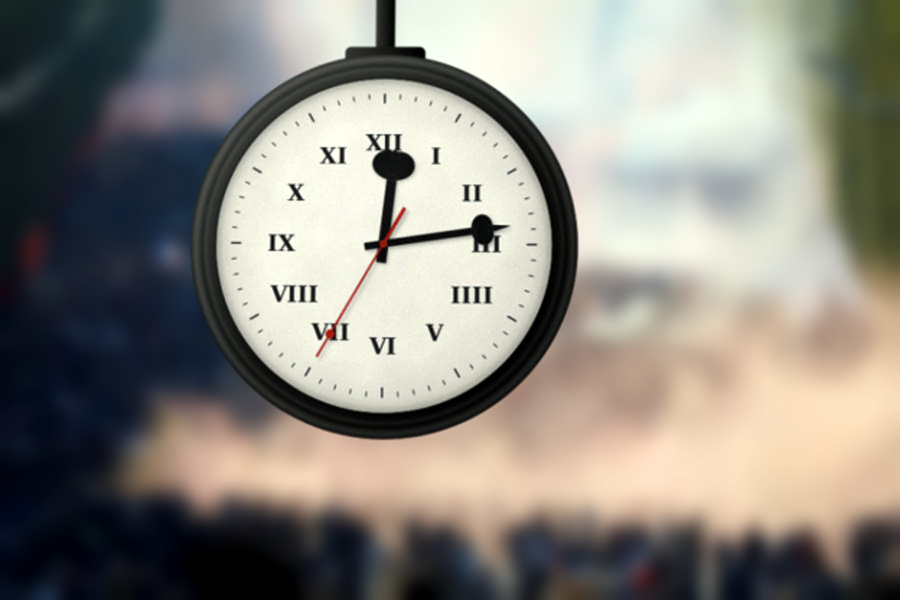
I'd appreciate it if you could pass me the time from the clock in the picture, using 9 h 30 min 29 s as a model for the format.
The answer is 12 h 13 min 35 s
